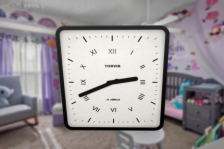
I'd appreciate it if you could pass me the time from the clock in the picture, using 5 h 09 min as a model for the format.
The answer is 2 h 41 min
